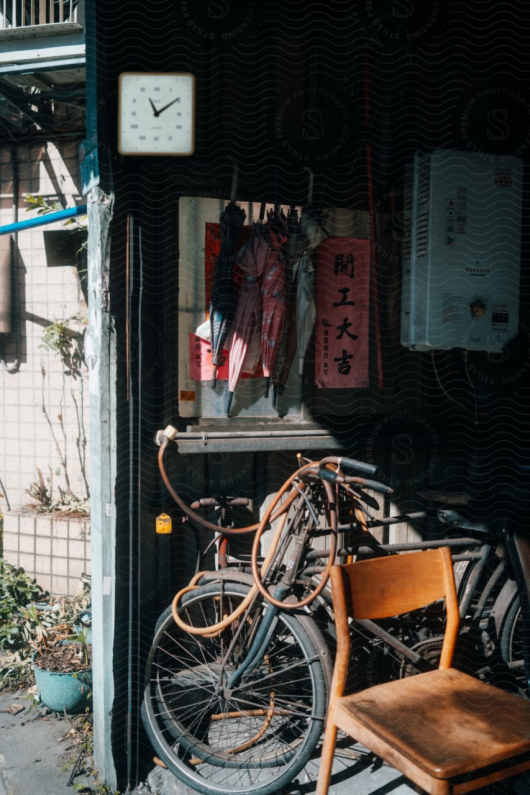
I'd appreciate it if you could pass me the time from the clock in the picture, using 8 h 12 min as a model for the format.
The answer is 11 h 09 min
